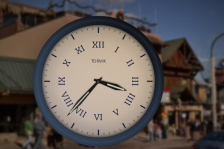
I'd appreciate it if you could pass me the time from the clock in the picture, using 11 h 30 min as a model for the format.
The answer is 3 h 37 min
